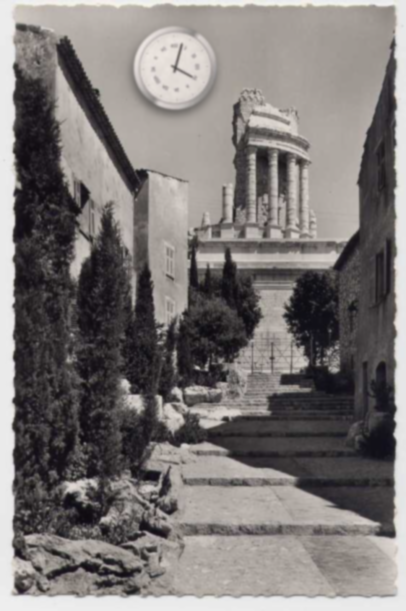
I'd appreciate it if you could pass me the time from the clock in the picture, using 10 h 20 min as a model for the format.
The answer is 4 h 03 min
